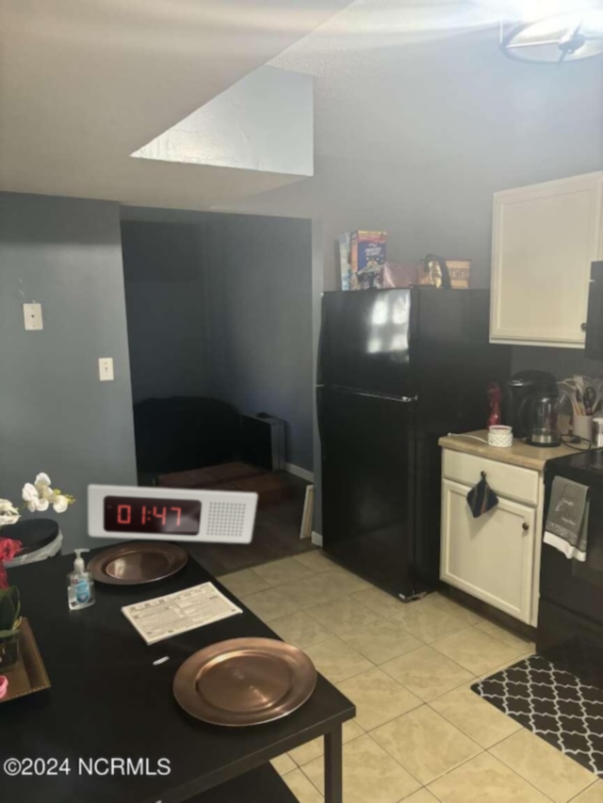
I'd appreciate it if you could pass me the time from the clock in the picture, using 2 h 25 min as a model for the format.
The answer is 1 h 47 min
